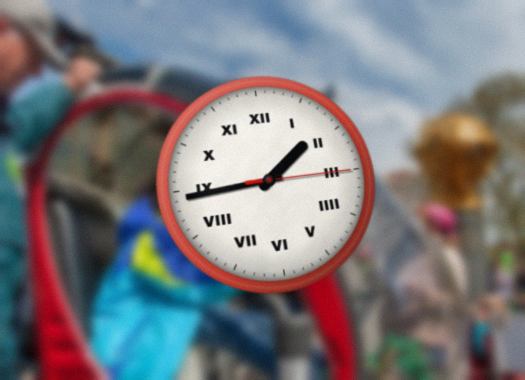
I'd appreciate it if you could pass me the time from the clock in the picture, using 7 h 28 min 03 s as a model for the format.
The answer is 1 h 44 min 15 s
